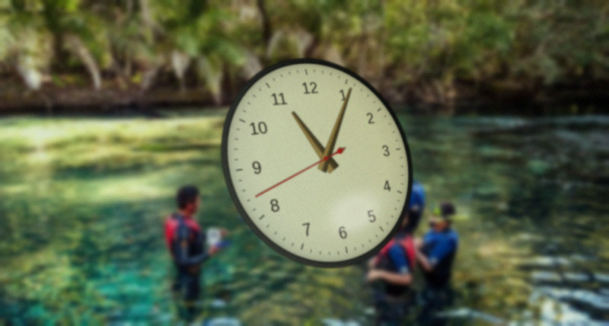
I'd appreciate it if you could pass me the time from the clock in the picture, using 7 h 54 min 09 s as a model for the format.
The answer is 11 h 05 min 42 s
